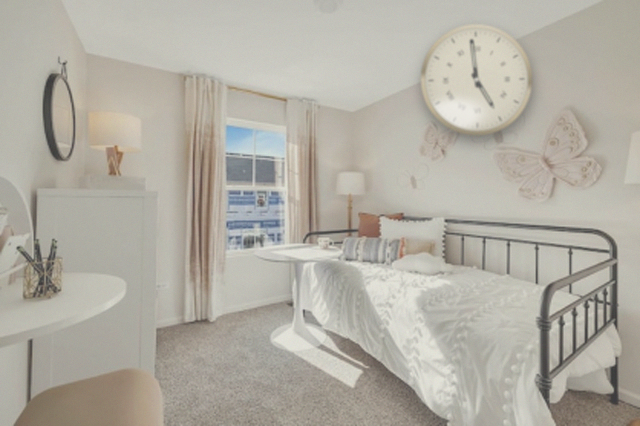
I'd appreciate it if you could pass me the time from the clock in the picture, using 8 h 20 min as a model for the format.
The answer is 4 h 59 min
